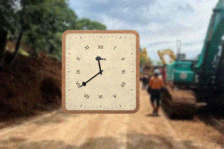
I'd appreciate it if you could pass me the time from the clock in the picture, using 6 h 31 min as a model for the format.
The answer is 11 h 39 min
